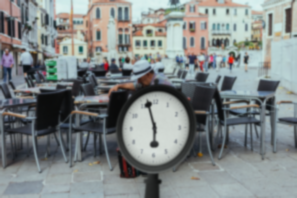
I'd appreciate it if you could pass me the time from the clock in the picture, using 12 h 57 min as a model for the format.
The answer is 5 h 57 min
